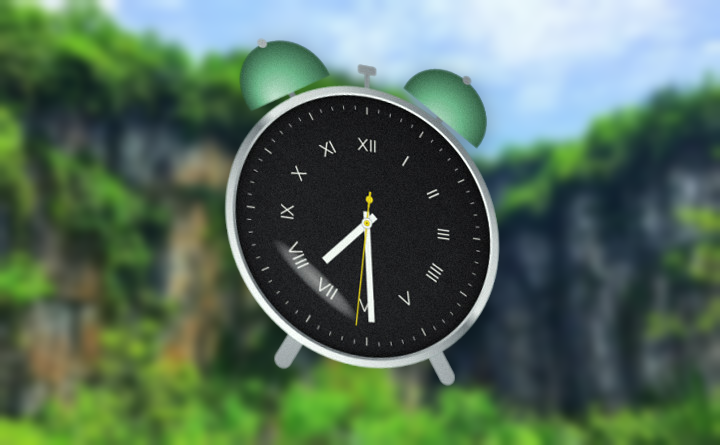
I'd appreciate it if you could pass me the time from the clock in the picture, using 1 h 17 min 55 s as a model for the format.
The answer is 7 h 29 min 31 s
